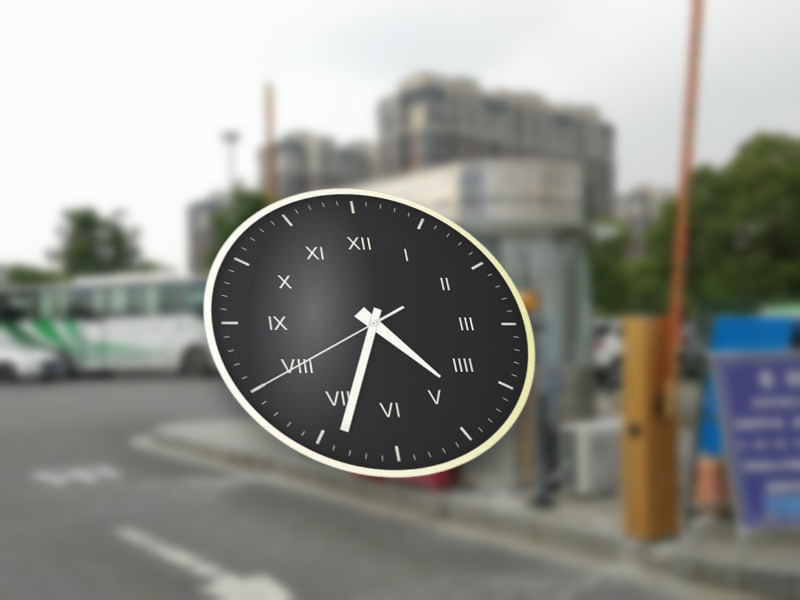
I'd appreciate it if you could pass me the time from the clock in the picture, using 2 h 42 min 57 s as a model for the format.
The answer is 4 h 33 min 40 s
